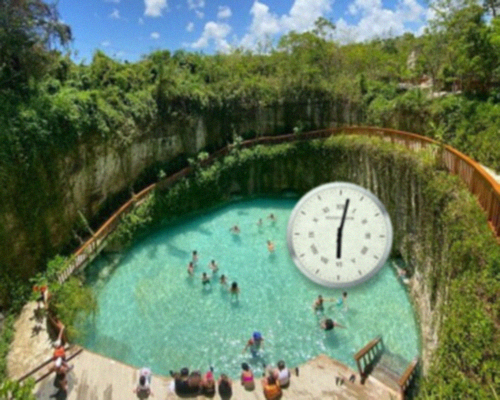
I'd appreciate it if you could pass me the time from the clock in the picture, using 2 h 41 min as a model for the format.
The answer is 6 h 02 min
